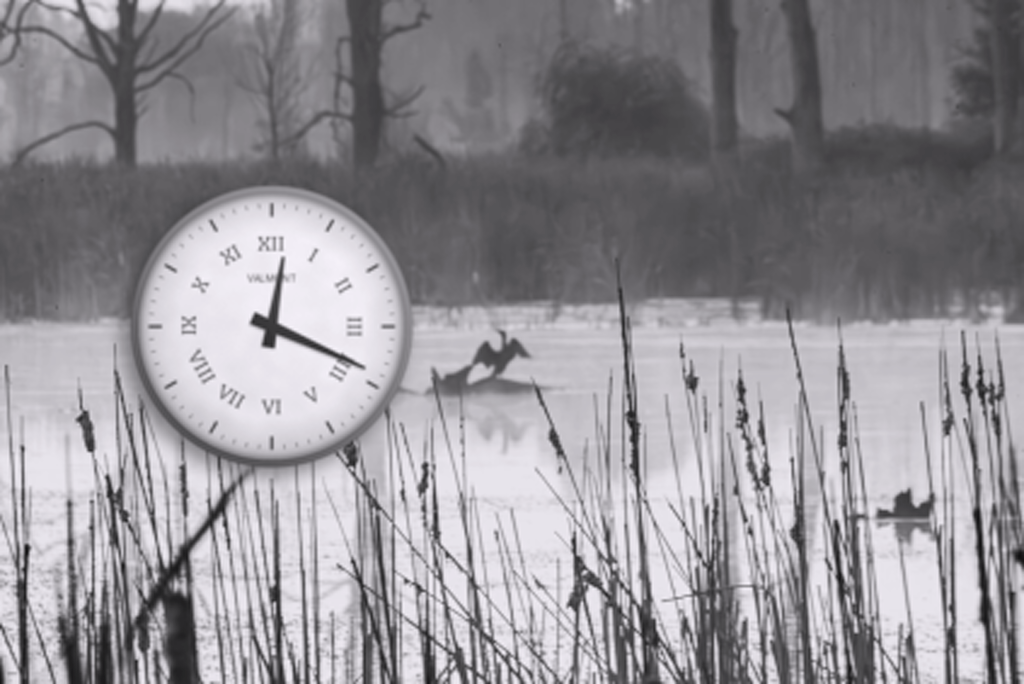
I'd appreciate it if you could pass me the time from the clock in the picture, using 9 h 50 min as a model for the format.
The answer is 12 h 19 min
